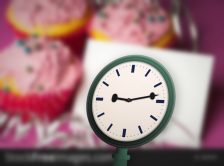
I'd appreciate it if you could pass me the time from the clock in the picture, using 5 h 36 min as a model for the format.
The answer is 9 h 13 min
